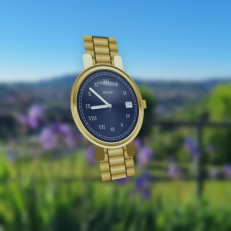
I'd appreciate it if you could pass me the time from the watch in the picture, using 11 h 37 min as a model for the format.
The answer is 8 h 52 min
